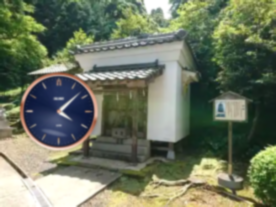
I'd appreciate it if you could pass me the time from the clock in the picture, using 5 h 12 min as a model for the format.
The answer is 4 h 08 min
